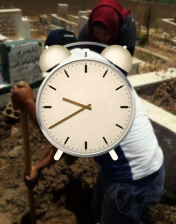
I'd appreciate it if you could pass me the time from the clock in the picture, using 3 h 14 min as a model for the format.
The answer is 9 h 40 min
